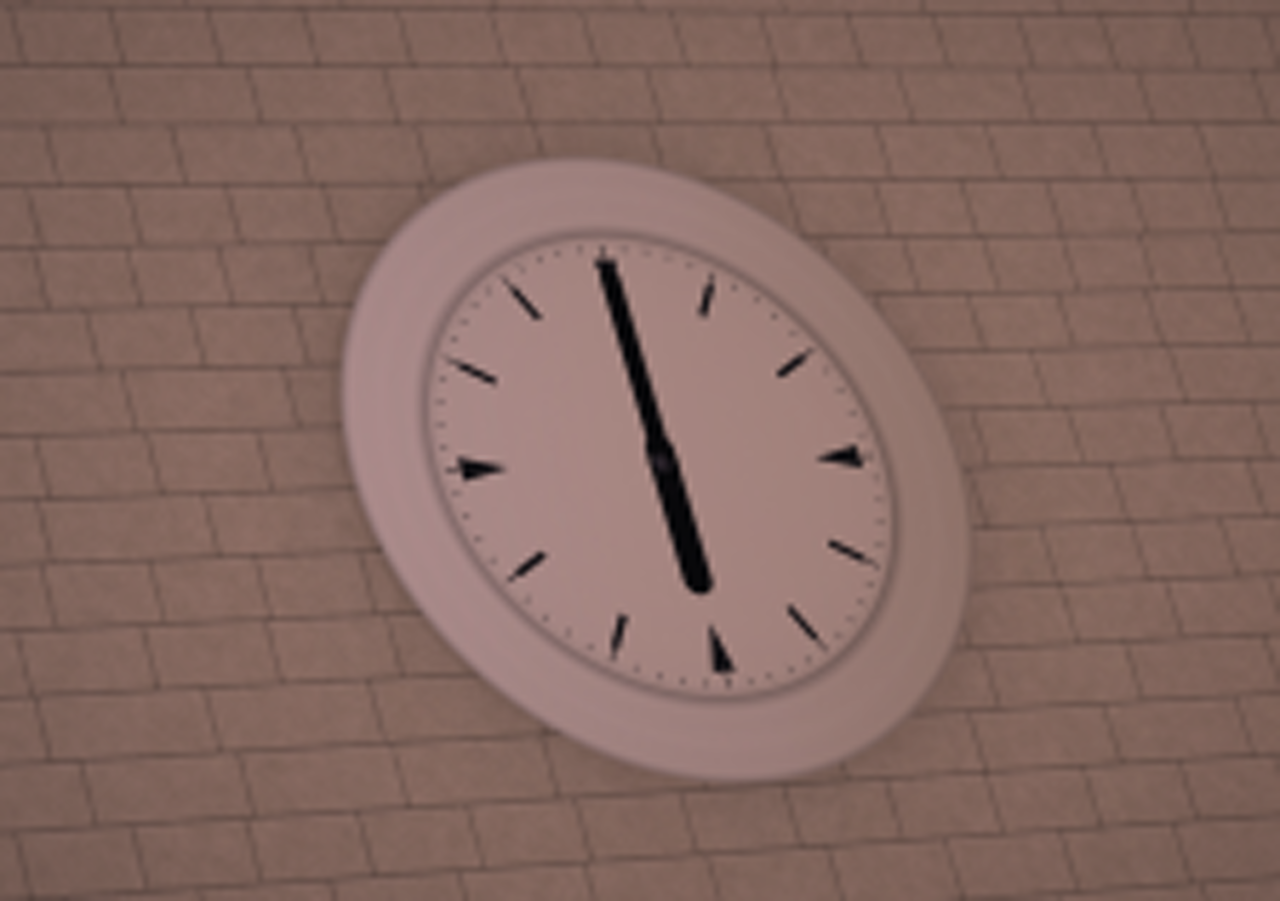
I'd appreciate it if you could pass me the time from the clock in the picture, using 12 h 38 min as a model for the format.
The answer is 6 h 00 min
